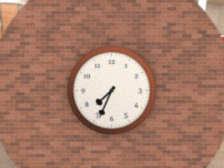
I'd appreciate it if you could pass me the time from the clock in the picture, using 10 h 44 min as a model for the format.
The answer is 7 h 34 min
